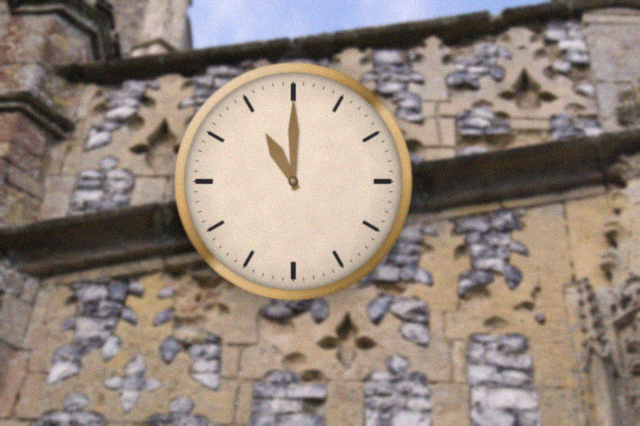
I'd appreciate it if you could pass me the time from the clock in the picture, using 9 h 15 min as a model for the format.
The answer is 11 h 00 min
